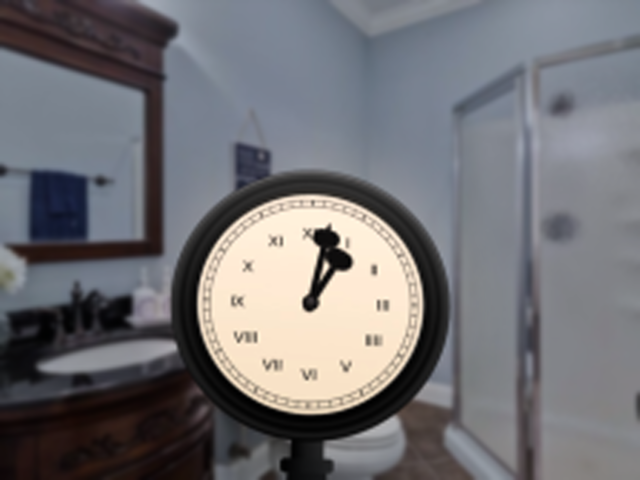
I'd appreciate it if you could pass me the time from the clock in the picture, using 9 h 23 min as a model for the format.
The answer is 1 h 02 min
